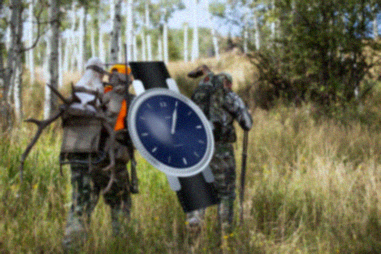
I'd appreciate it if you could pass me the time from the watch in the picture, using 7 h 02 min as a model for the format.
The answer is 1 h 05 min
